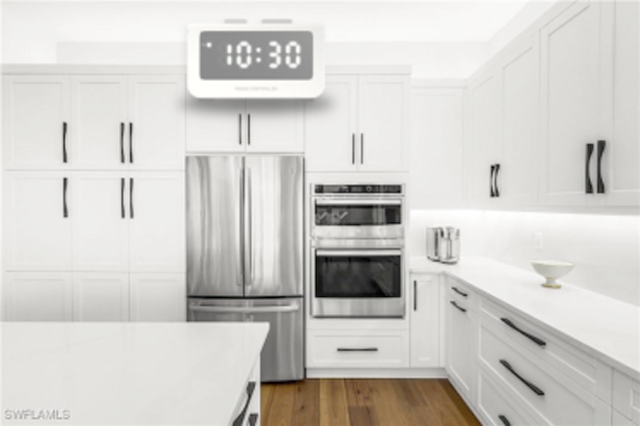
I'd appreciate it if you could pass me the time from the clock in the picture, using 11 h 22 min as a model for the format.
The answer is 10 h 30 min
